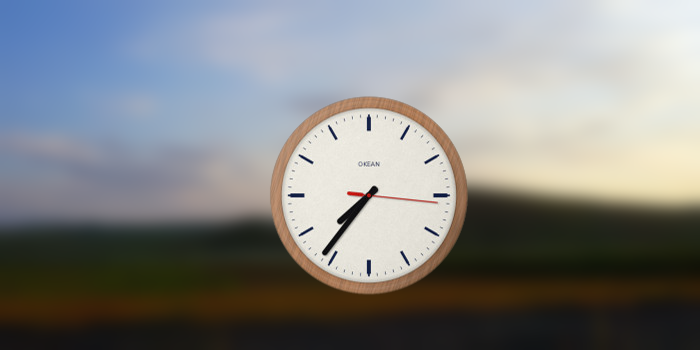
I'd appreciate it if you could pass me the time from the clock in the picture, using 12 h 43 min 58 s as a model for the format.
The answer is 7 h 36 min 16 s
